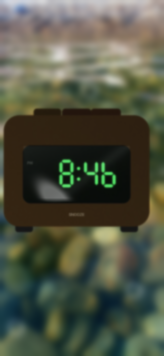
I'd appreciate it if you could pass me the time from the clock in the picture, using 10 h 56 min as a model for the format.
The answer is 8 h 46 min
